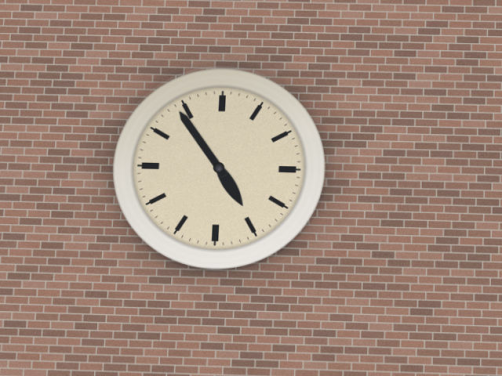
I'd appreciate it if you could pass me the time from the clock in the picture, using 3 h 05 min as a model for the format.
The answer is 4 h 54 min
